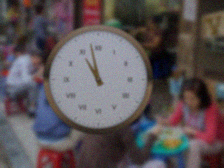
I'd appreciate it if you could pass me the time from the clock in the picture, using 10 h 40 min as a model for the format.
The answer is 10 h 58 min
